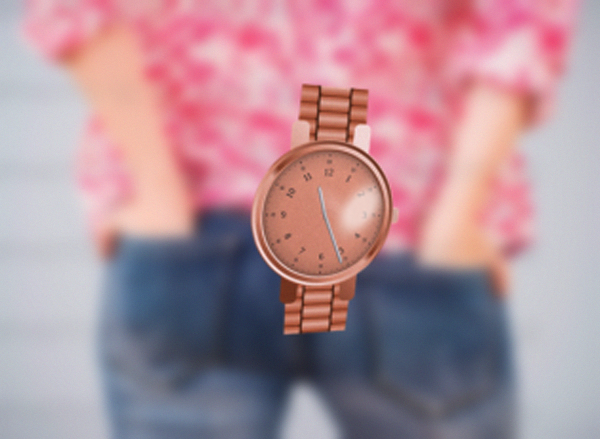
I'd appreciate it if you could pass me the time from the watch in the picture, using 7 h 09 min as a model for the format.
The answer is 11 h 26 min
